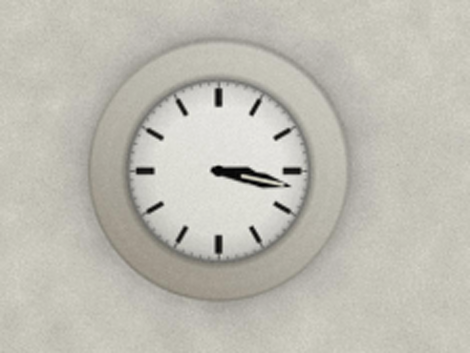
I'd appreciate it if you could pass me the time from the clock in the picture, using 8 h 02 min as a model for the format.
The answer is 3 h 17 min
